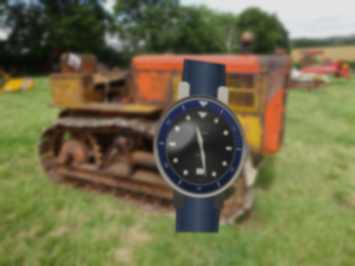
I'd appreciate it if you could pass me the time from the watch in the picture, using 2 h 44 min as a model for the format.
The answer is 11 h 28 min
